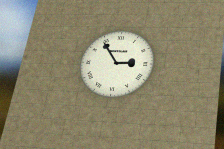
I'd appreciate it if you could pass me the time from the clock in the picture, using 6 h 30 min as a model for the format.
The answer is 2 h 54 min
